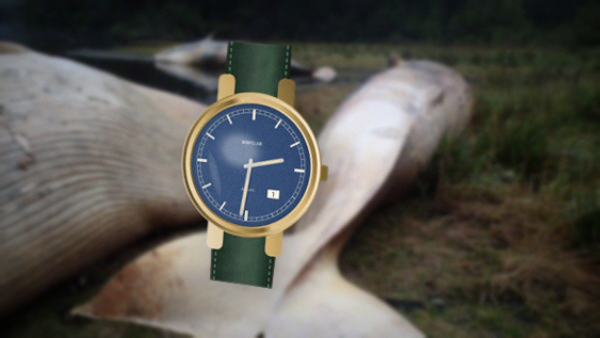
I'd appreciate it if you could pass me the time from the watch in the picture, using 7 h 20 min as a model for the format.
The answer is 2 h 31 min
